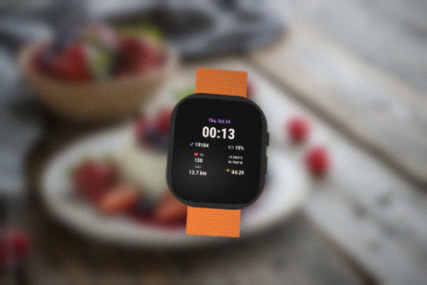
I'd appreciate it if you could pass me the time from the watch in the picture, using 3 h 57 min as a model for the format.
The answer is 0 h 13 min
